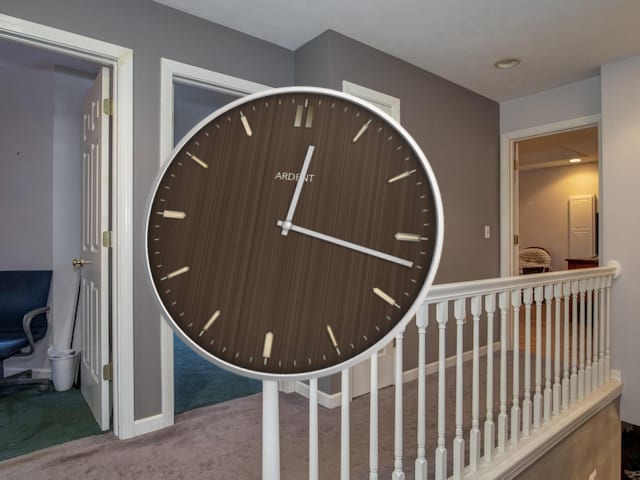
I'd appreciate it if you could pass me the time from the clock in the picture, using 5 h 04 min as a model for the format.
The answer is 12 h 17 min
